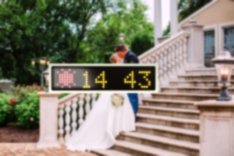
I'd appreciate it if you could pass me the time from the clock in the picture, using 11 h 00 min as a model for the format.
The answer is 14 h 43 min
